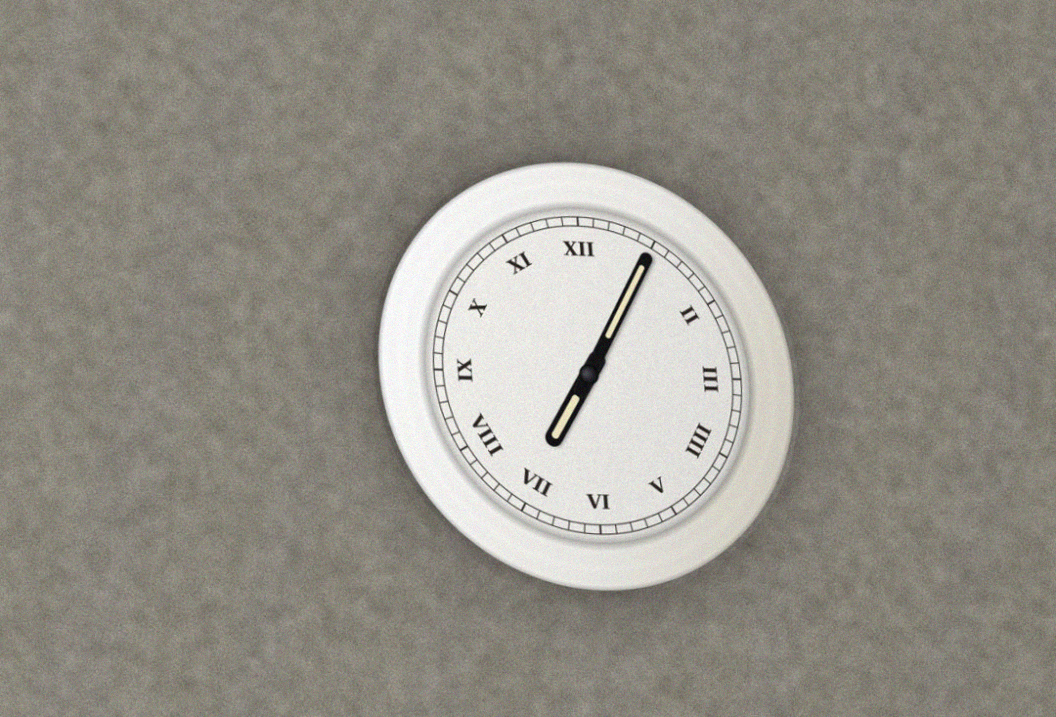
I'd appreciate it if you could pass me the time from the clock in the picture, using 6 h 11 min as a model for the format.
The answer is 7 h 05 min
